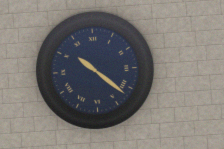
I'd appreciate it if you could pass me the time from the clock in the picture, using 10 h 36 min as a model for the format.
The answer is 10 h 22 min
